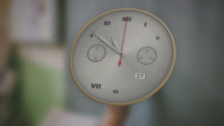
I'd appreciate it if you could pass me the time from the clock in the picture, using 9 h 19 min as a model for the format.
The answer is 10 h 51 min
